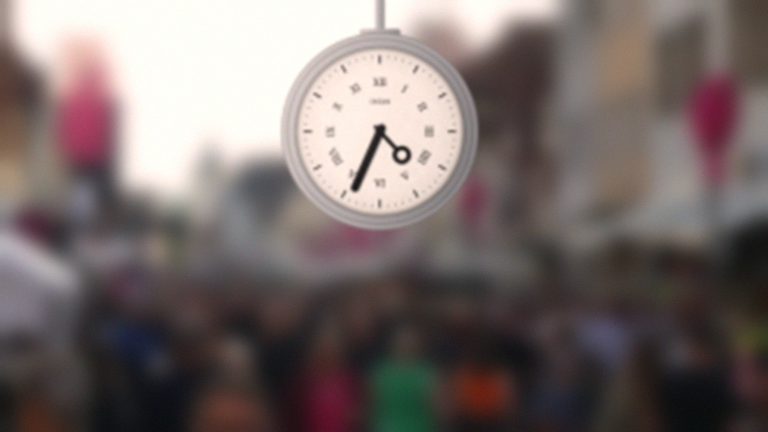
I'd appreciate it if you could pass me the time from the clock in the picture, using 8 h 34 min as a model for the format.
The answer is 4 h 34 min
